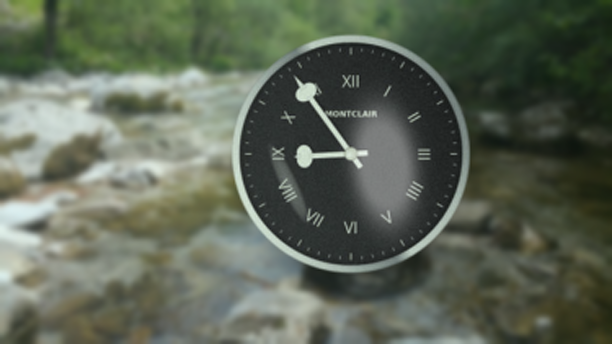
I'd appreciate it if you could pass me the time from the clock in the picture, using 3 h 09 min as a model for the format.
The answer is 8 h 54 min
